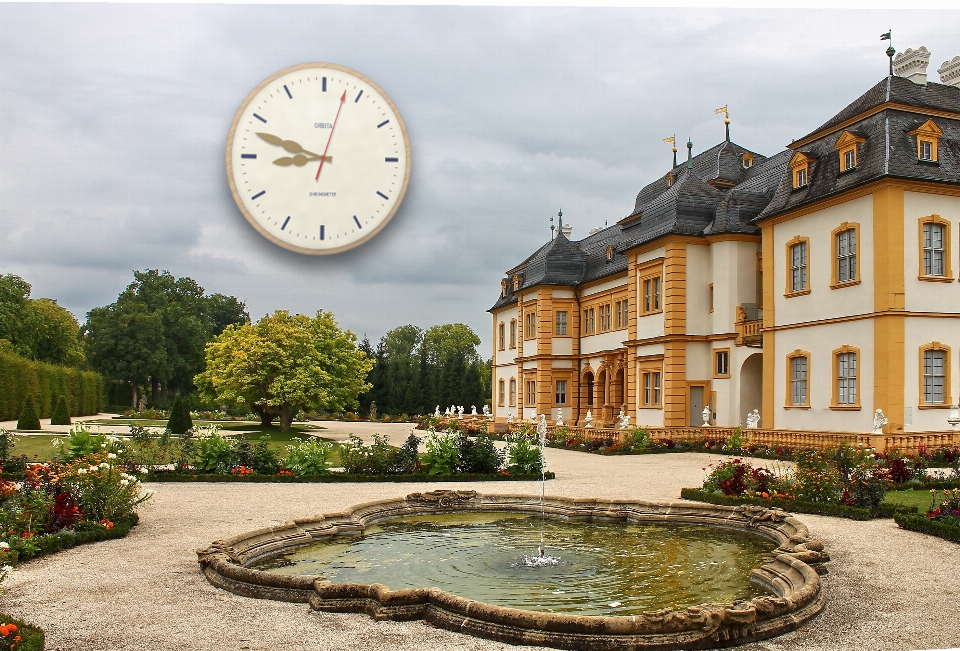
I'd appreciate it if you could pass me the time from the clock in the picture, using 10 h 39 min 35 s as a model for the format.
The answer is 8 h 48 min 03 s
